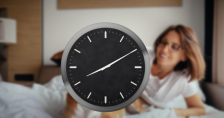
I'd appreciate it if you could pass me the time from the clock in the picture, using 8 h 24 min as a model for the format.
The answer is 8 h 10 min
